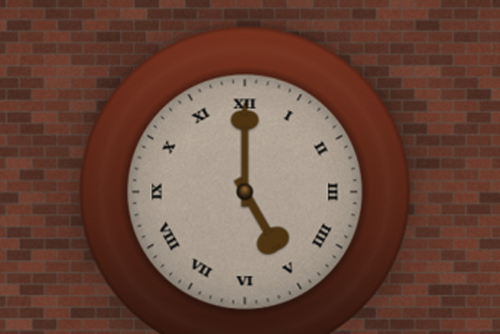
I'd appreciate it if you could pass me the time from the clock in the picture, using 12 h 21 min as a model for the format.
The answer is 5 h 00 min
